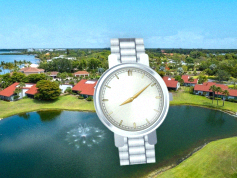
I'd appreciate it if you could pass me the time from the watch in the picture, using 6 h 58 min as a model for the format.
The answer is 8 h 09 min
